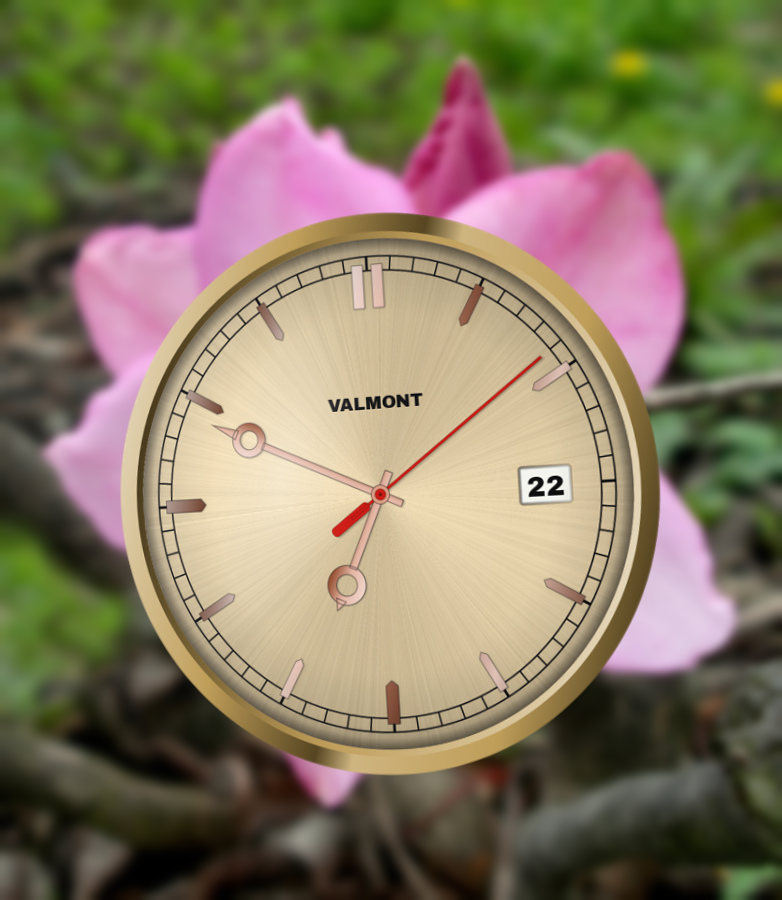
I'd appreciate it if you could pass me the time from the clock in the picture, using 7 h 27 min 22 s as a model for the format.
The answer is 6 h 49 min 09 s
